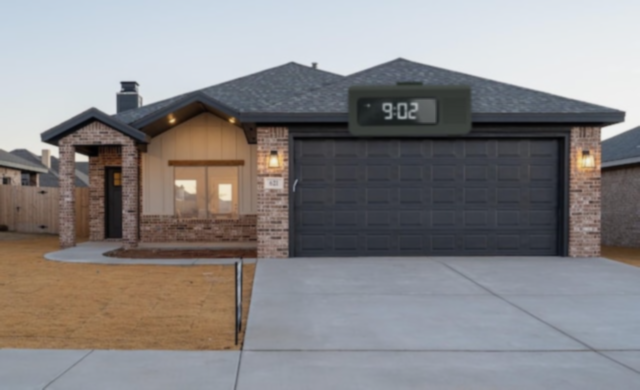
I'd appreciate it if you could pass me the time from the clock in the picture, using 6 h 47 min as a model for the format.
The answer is 9 h 02 min
